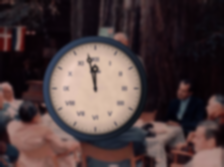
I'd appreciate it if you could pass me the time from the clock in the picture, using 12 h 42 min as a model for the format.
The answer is 11 h 58 min
